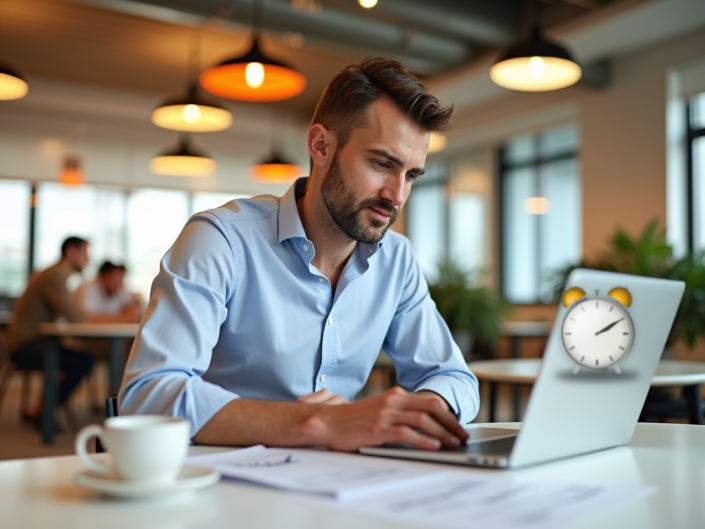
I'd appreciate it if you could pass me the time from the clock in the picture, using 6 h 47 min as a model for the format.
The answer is 2 h 10 min
